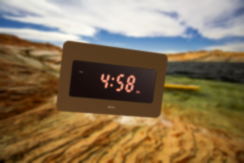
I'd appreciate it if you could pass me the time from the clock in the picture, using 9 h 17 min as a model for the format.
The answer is 4 h 58 min
